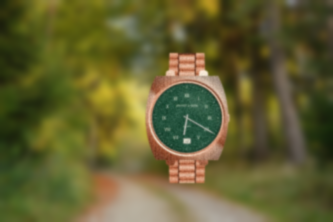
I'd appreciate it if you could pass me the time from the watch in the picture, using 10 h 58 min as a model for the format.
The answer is 6 h 20 min
